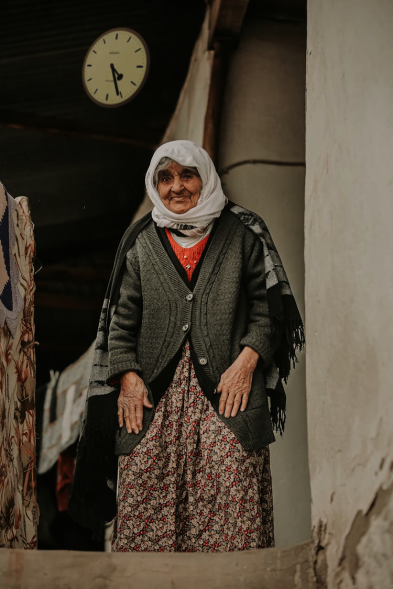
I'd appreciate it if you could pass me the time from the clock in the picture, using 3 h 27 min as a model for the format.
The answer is 4 h 26 min
